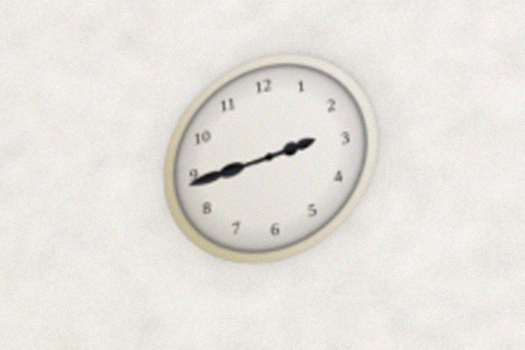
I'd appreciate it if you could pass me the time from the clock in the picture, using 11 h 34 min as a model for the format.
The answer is 2 h 44 min
